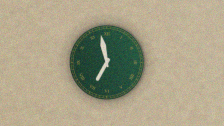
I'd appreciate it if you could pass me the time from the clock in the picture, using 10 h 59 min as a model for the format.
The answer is 6 h 58 min
